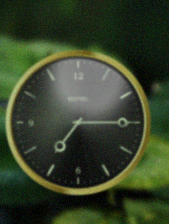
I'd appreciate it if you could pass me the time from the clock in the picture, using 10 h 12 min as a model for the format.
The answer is 7 h 15 min
